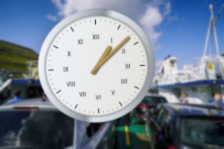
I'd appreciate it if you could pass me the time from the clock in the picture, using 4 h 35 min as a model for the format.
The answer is 1 h 08 min
